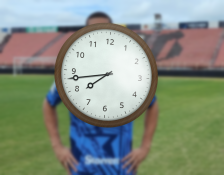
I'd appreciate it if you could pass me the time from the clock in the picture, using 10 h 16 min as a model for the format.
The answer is 7 h 43 min
